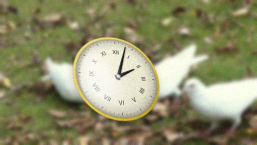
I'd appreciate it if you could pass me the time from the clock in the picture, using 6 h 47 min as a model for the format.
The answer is 2 h 03 min
